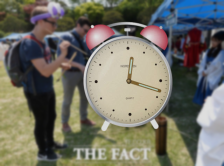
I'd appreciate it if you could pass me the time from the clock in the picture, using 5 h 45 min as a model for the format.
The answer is 12 h 18 min
